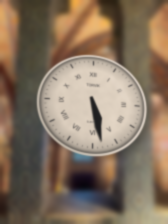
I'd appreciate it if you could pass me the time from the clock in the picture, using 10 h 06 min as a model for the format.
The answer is 5 h 28 min
